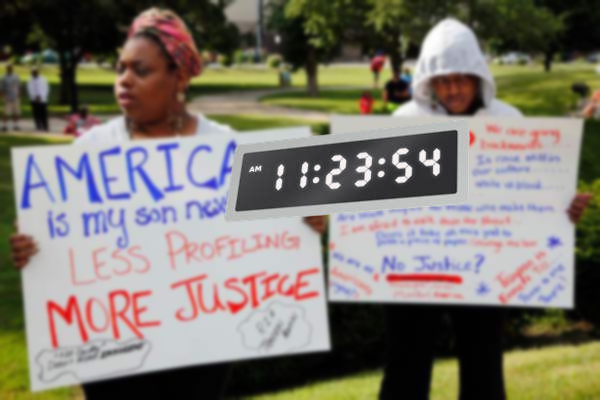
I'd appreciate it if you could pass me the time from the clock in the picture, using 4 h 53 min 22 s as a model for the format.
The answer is 11 h 23 min 54 s
